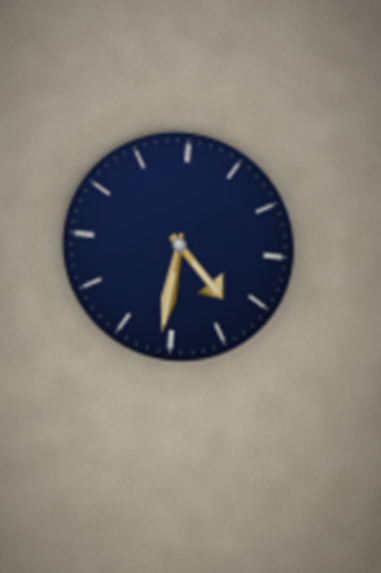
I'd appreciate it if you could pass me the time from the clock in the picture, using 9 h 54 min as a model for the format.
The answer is 4 h 31 min
